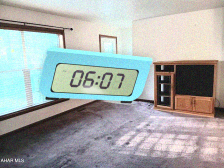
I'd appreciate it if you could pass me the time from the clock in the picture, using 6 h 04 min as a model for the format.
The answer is 6 h 07 min
